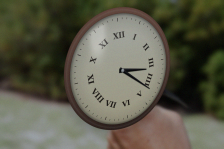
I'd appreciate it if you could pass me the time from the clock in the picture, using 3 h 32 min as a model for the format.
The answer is 3 h 22 min
